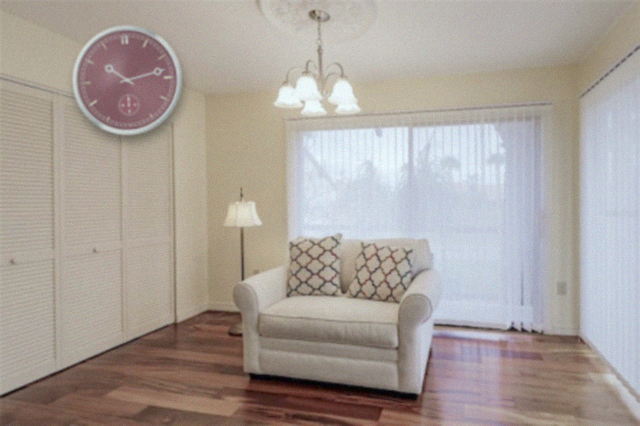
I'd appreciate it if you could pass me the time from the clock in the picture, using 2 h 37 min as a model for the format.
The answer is 10 h 13 min
